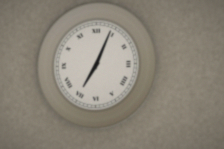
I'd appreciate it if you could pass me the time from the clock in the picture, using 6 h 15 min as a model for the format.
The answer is 7 h 04 min
